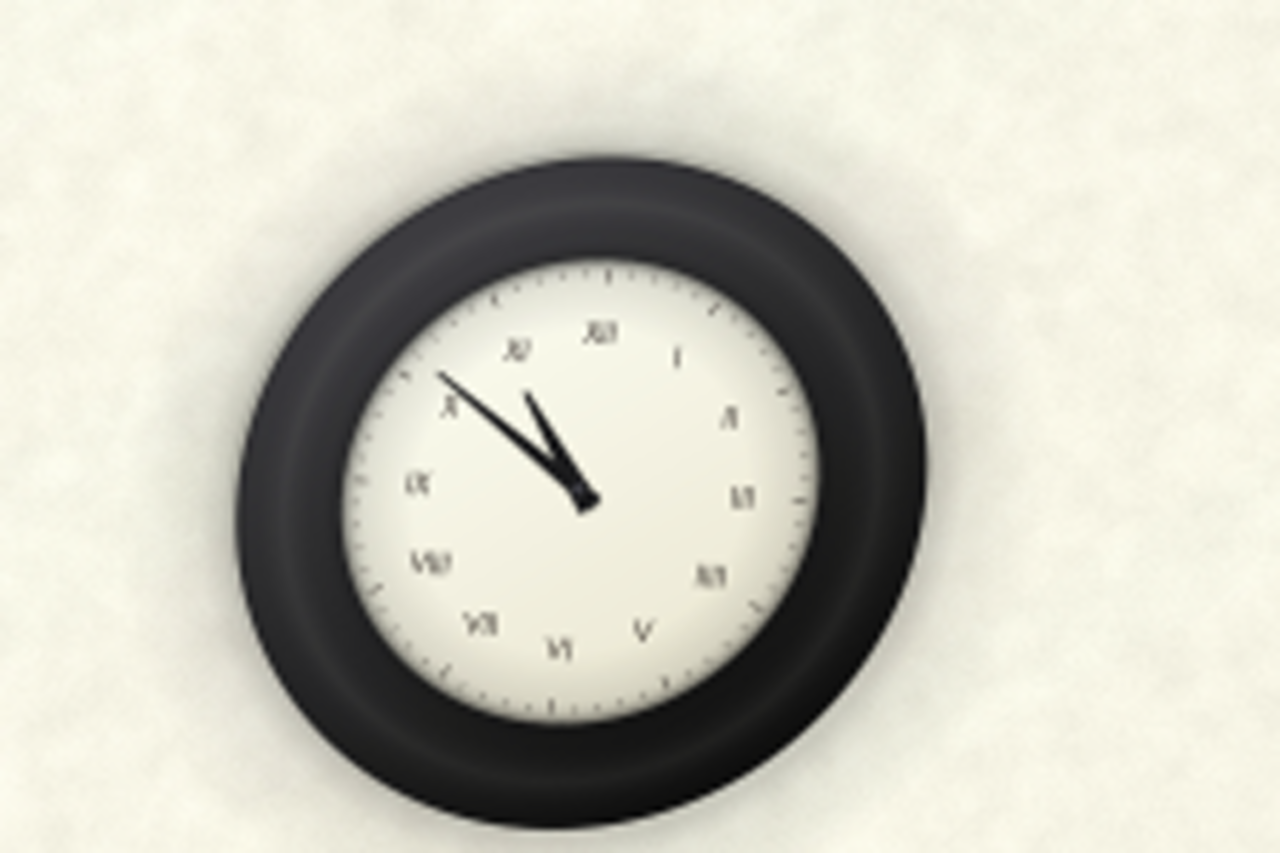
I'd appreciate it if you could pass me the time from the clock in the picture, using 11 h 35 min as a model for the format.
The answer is 10 h 51 min
